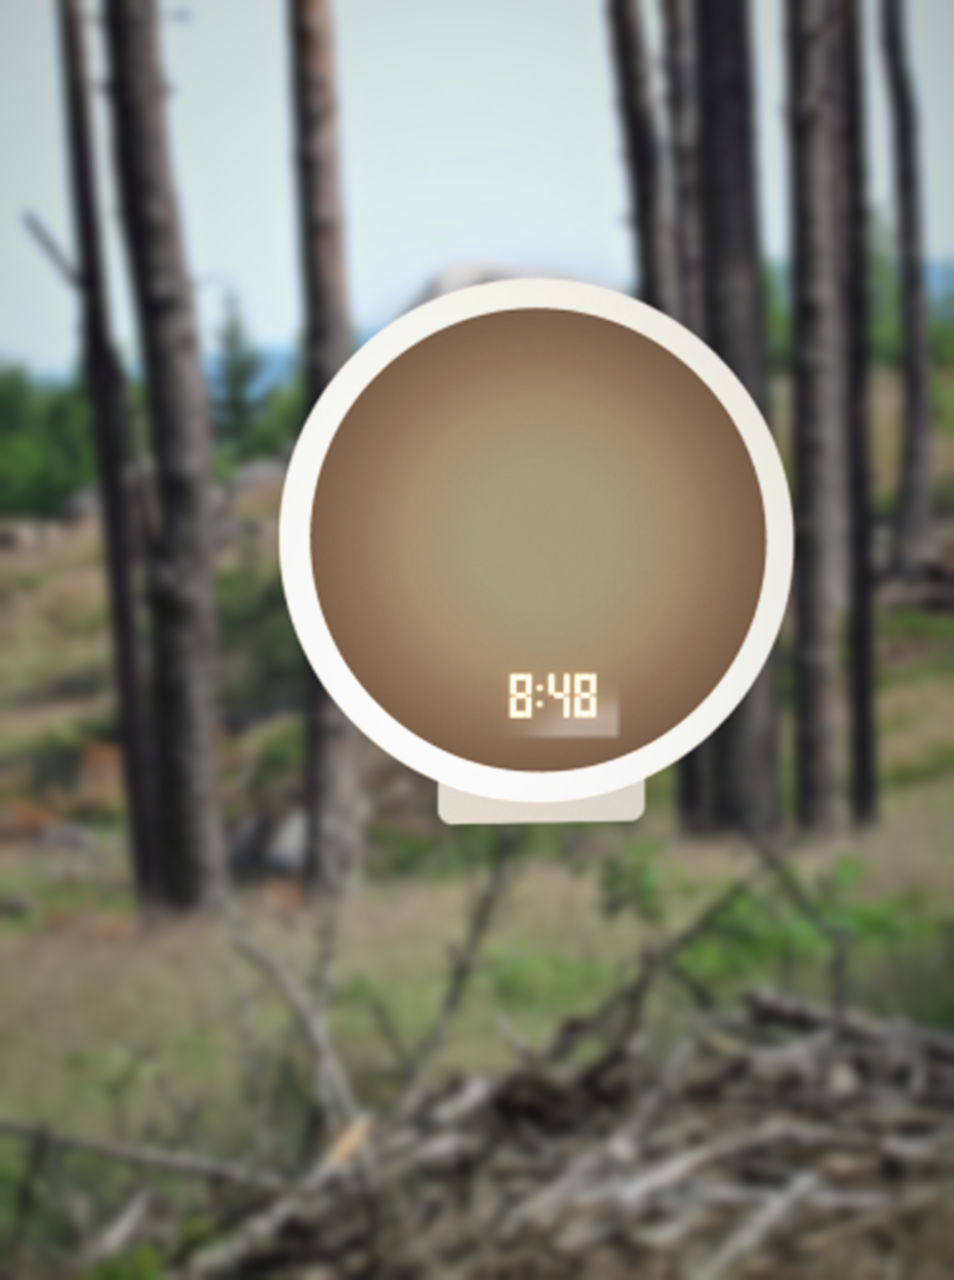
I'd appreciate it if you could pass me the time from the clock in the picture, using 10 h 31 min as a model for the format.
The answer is 8 h 48 min
